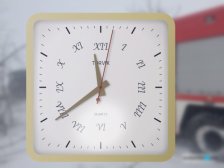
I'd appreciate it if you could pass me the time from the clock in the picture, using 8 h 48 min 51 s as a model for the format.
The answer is 11 h 39 min 02 s
